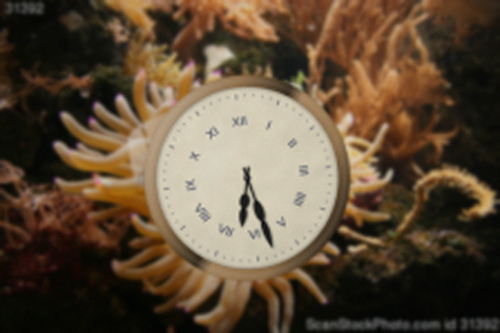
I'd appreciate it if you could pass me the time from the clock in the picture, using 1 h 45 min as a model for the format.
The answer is 6 h 28 min
